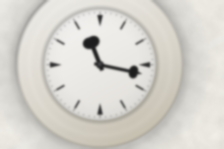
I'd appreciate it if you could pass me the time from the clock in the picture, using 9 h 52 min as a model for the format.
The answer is 11 h 17 min
